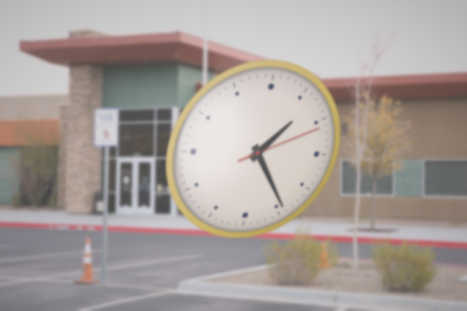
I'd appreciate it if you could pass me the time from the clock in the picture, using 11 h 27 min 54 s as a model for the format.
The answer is 1 h 24 min 11 s
